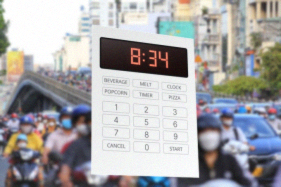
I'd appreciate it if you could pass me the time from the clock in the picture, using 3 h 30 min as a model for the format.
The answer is 8 h 34 min
